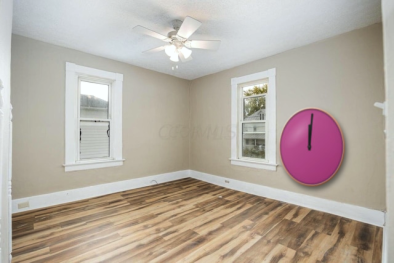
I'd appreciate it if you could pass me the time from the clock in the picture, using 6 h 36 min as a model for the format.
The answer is 12 h 01 min
